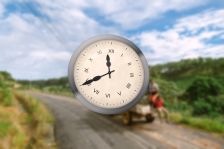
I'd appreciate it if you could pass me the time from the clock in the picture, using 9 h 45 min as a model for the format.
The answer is 11 h 40 min
